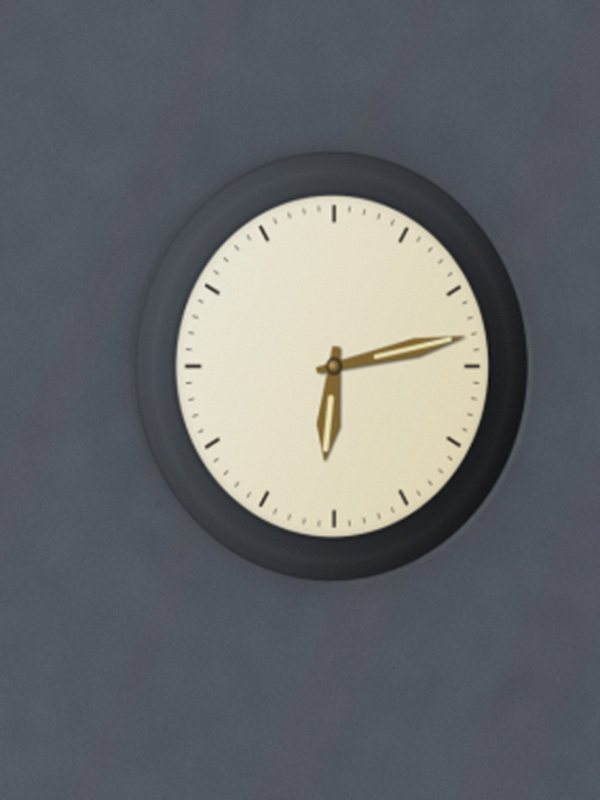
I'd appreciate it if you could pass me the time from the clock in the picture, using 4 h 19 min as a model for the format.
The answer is 6 h 13 min
